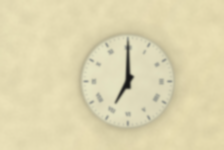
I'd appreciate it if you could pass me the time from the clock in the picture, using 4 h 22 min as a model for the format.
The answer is 7 h 00 min
